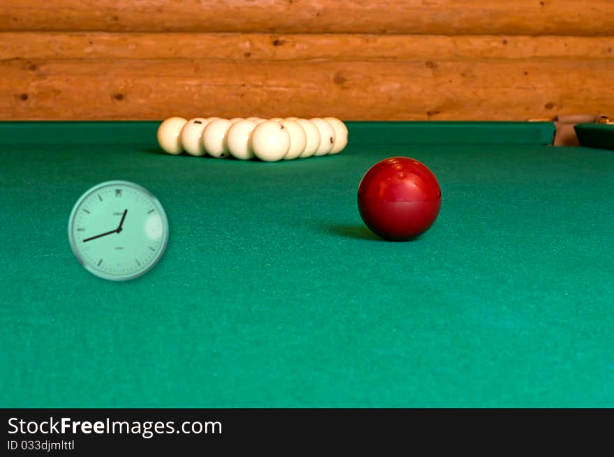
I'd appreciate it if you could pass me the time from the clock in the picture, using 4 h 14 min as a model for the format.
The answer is 12 h 42 min
